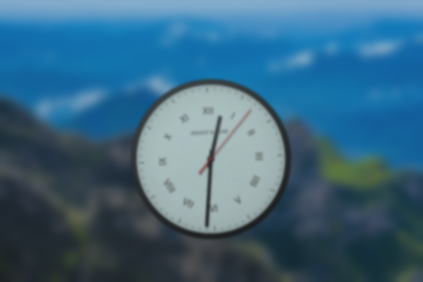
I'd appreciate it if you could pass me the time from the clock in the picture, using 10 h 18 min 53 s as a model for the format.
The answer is 12 h 31 min 07 s
